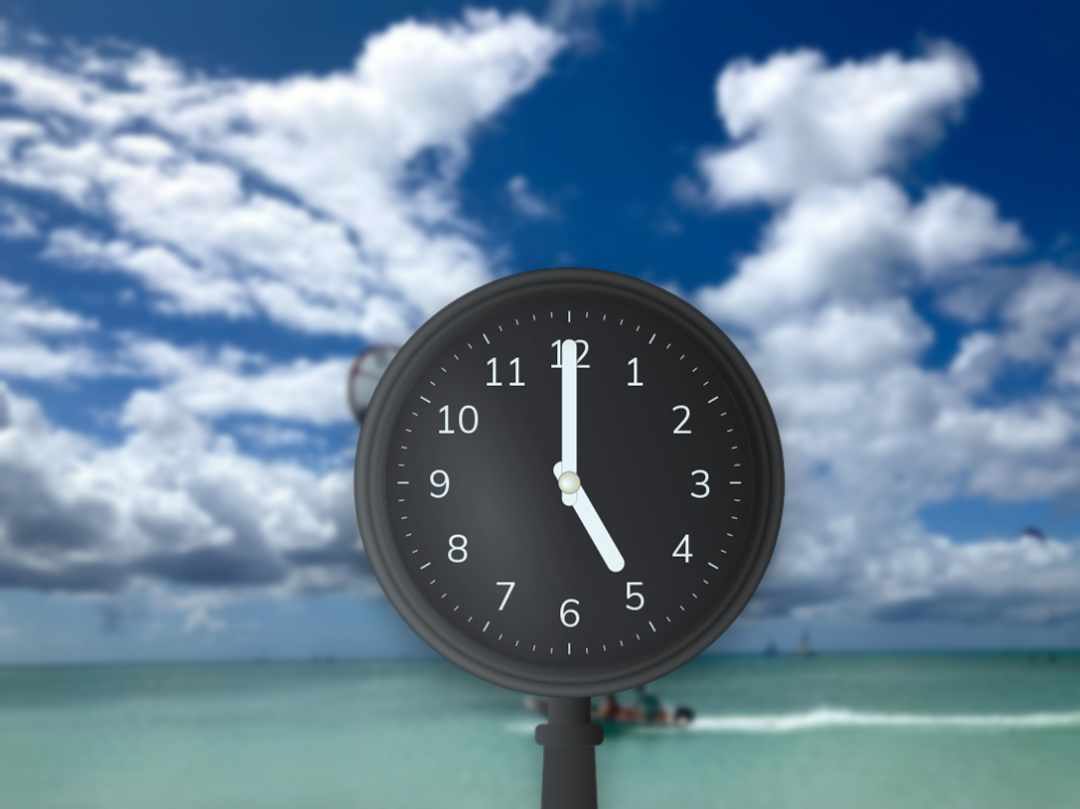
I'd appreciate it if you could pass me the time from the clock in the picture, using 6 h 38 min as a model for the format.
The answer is 5 h 00 min
